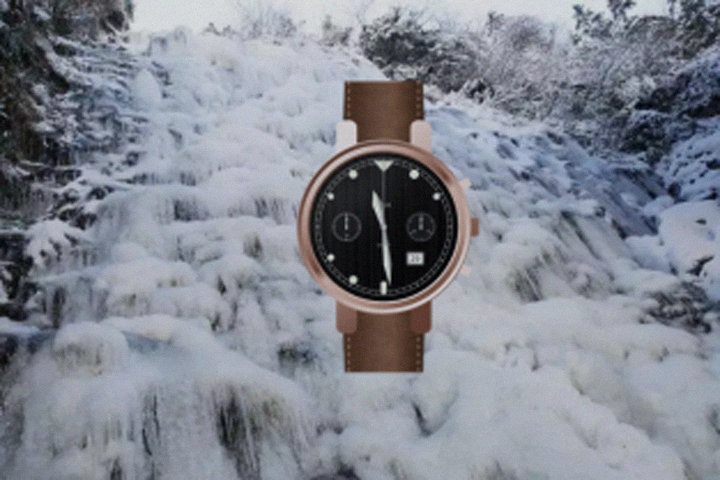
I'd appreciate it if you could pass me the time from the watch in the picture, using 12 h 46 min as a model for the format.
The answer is 11 h 29 min
